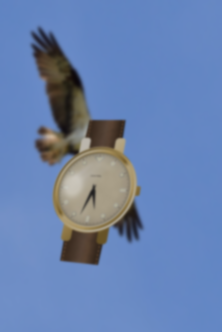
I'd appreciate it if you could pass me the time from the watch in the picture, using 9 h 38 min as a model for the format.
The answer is 5 h 33 min
